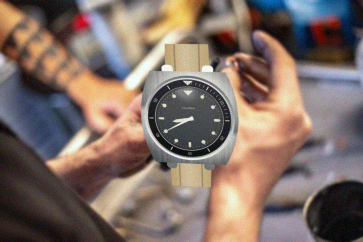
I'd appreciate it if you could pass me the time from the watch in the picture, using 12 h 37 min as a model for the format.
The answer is 8 h 40 min
